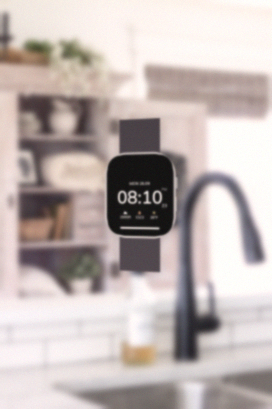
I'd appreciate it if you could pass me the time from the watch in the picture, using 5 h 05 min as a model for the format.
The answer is 8 h 10 min
